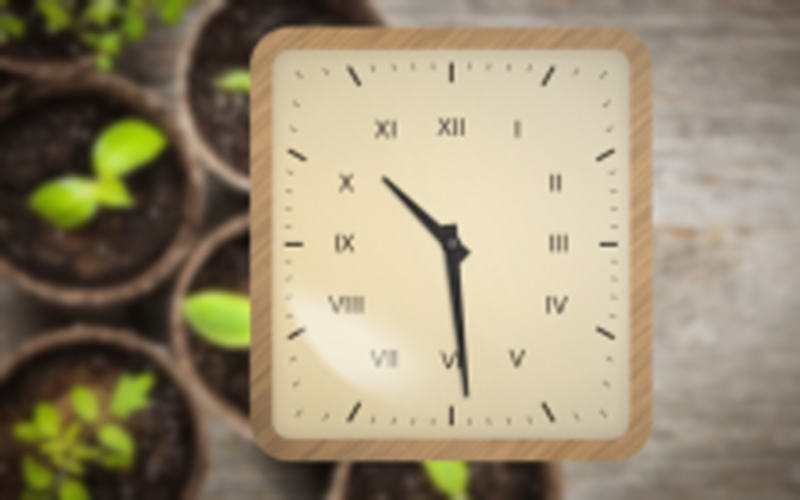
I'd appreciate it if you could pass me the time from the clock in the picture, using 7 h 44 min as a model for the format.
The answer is 10 h 29 min
